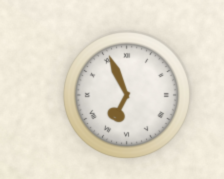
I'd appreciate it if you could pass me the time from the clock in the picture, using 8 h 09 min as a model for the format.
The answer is 6 h 56 min
